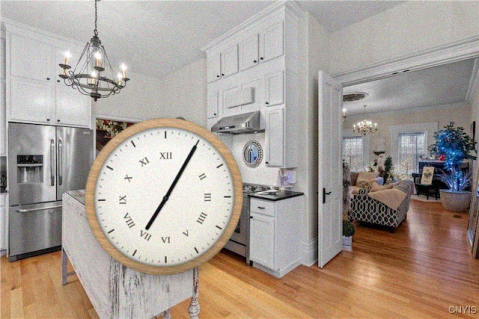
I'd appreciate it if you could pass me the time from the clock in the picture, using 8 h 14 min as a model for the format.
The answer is 7 h 05 min
